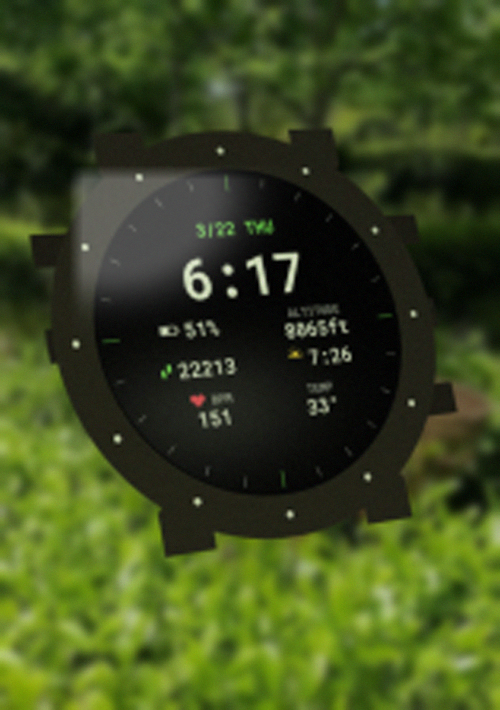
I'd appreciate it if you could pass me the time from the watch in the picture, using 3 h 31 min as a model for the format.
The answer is 6 h 17 min
